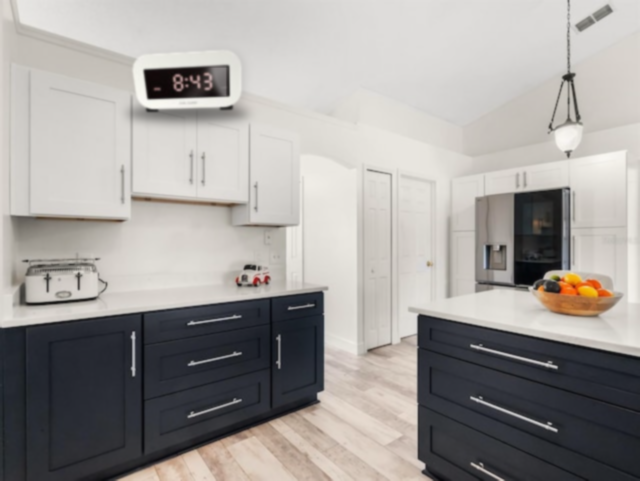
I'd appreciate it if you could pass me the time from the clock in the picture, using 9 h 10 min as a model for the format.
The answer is 8 h 43 min
